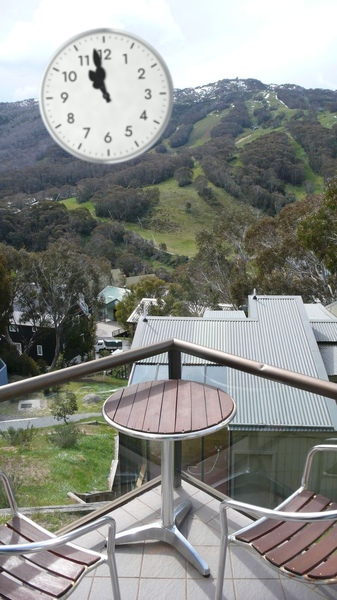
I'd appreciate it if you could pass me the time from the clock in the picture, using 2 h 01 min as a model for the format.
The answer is 10 h 58 min
